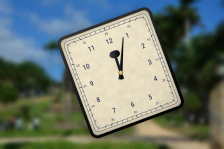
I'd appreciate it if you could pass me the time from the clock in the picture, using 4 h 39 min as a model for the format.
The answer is 12 h 04 min
